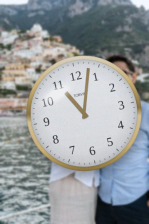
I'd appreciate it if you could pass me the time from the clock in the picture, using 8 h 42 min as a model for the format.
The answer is 11 h 03 min
